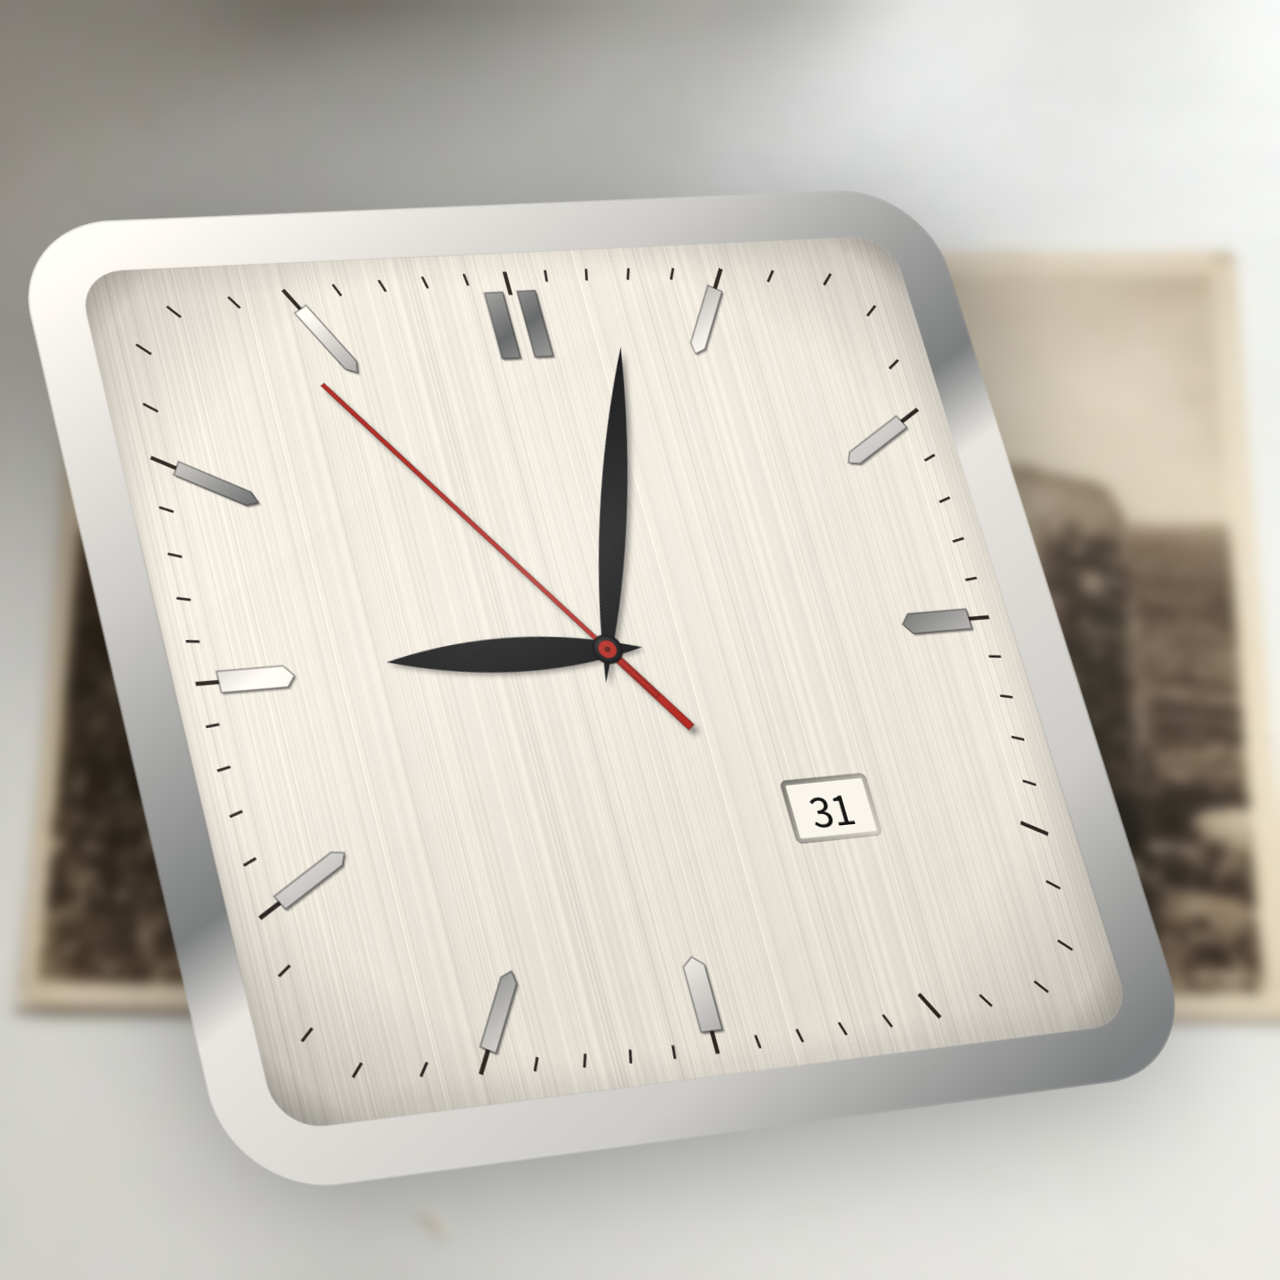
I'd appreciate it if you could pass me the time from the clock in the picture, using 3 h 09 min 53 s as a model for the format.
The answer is 9 h 02 min 54 s
